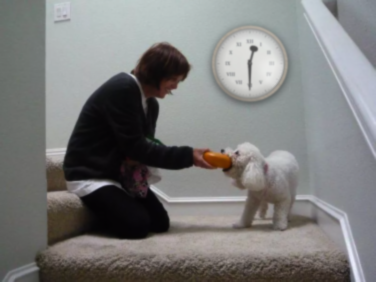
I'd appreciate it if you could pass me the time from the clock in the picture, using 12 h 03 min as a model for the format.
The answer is 12 h 30 min
